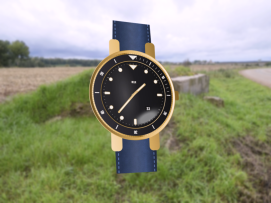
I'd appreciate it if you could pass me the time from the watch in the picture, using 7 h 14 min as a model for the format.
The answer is 1 h 37 min
